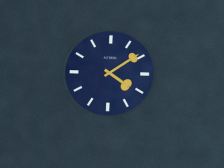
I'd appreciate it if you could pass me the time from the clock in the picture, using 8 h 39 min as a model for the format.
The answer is 4 h 09 min
